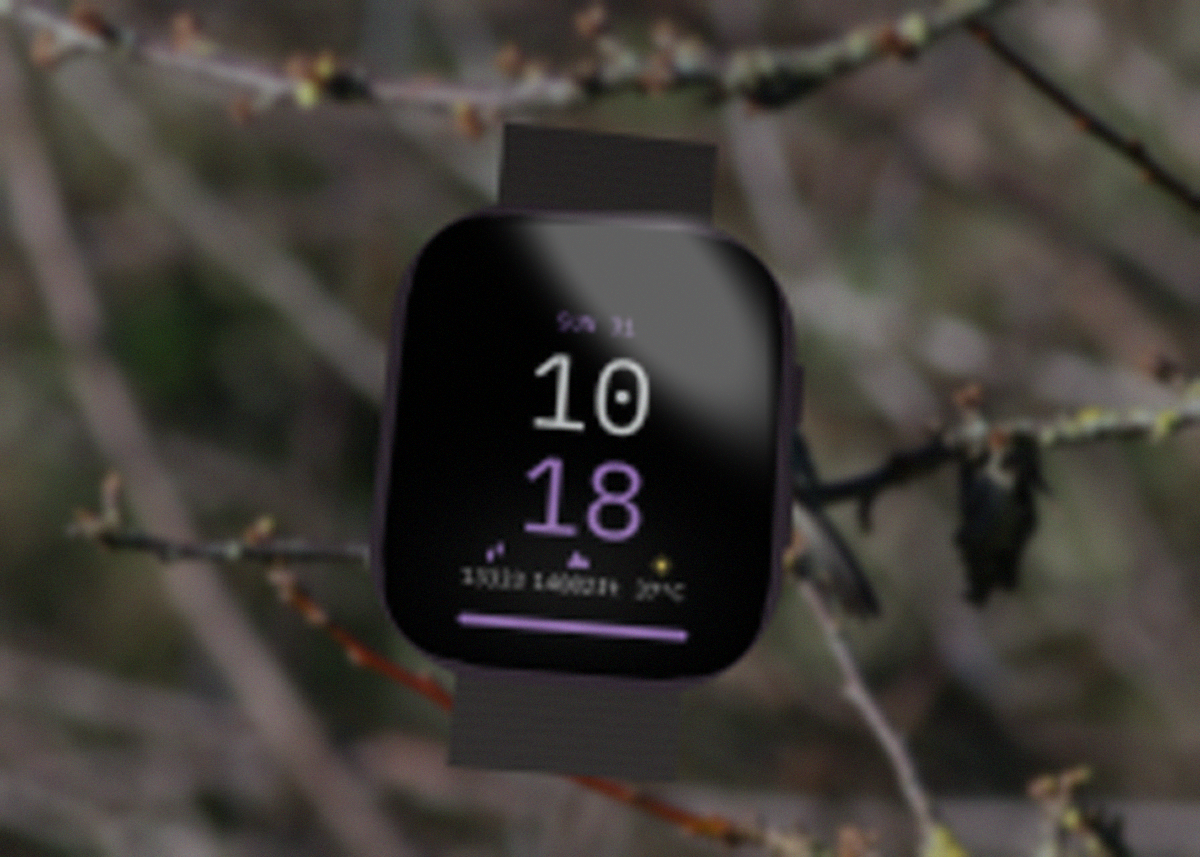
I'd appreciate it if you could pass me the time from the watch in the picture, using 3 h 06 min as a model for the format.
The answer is 10 h 18 min
